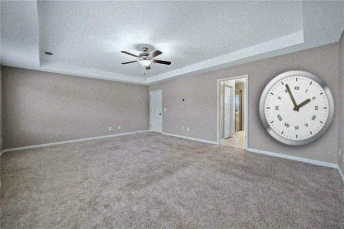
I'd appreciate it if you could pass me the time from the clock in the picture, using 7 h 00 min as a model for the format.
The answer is 1 h 56 min
